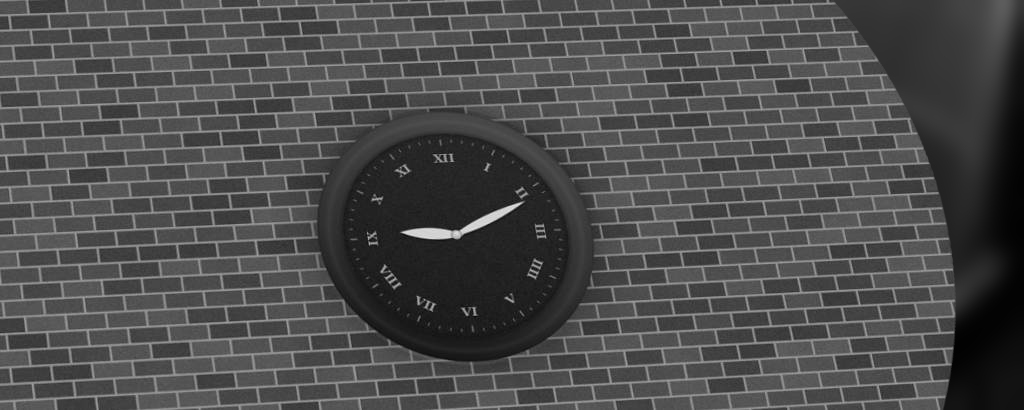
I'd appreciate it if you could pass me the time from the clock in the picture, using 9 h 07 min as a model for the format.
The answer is 9 h 11 min
